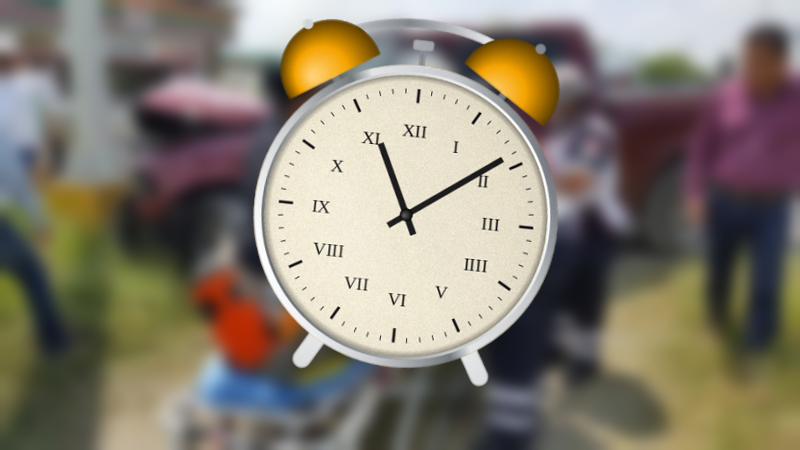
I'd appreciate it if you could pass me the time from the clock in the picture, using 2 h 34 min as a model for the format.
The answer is 11 h 09 min
